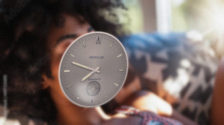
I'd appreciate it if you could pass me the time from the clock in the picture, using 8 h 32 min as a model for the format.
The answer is 7 h 48 min
